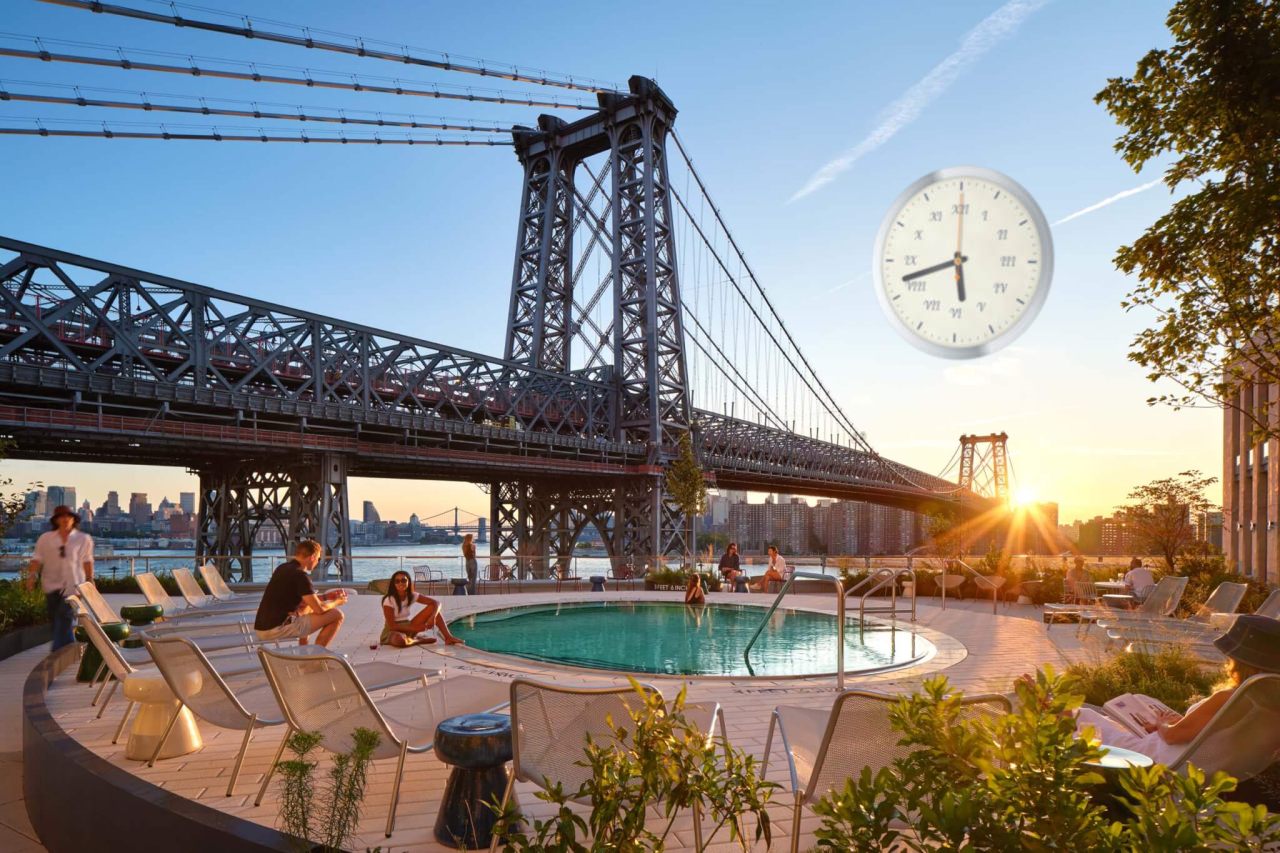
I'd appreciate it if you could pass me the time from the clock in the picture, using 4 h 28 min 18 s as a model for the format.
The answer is 5 h 42 min 00 s
